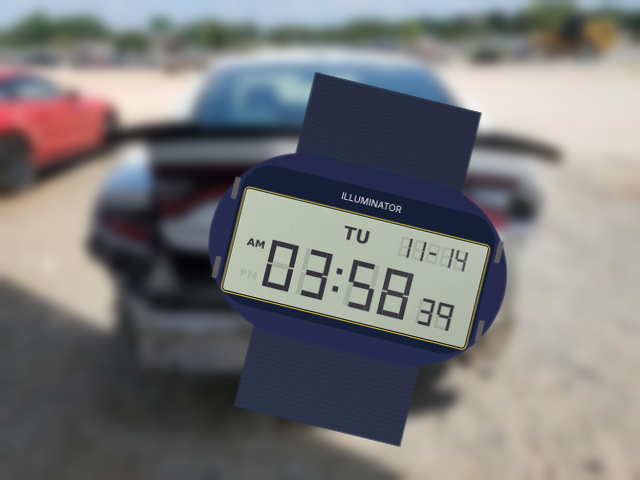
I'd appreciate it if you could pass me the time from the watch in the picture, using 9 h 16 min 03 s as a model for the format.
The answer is 3 h 58 min 39 s
